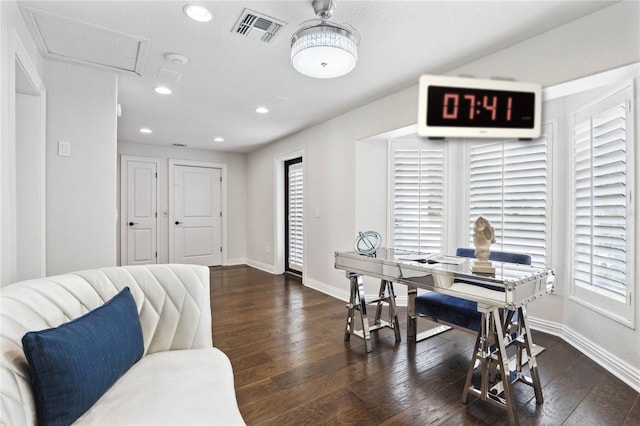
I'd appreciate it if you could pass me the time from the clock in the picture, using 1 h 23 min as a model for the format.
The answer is 7 h 41 min
